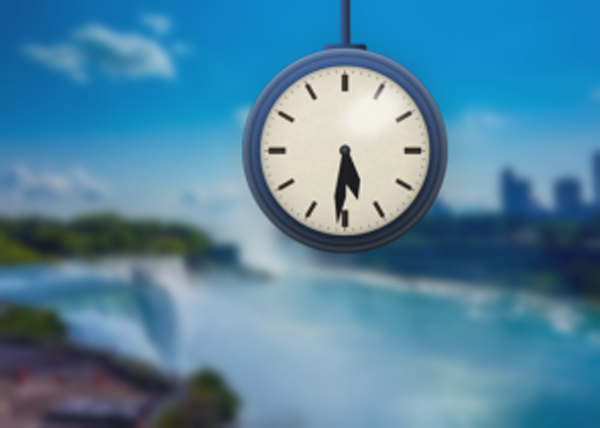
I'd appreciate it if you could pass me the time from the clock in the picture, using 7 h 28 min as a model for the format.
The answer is 5 h 31 min
